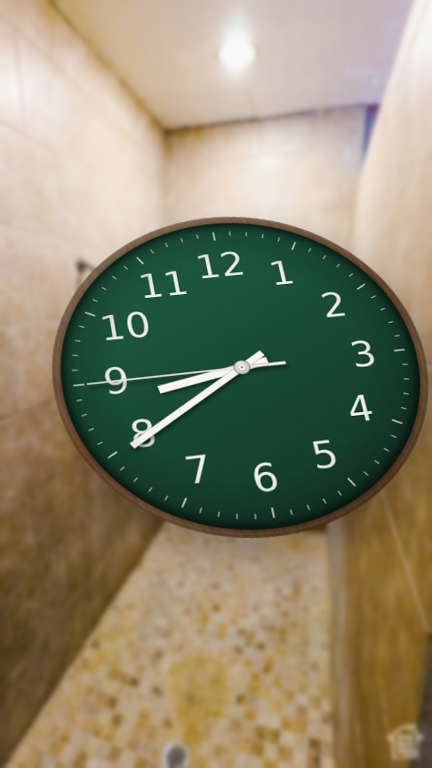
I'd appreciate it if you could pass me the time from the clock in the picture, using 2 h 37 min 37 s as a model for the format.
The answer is 8 h 39 min 45 s
